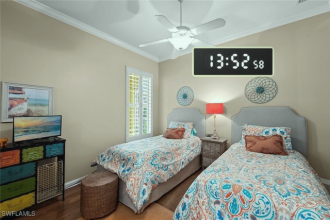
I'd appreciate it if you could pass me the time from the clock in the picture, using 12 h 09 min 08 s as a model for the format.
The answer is 13 h 52 min 58 s
